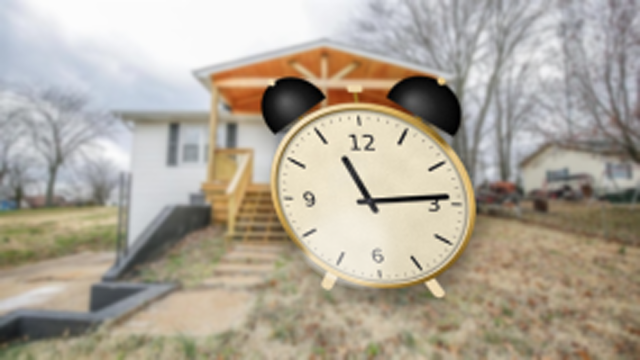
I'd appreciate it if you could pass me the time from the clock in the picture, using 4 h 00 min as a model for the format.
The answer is 11 h 14 min
